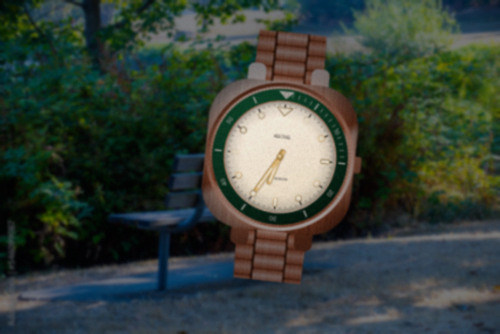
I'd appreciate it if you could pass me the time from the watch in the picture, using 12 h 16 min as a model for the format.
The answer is 6 h 35 min
